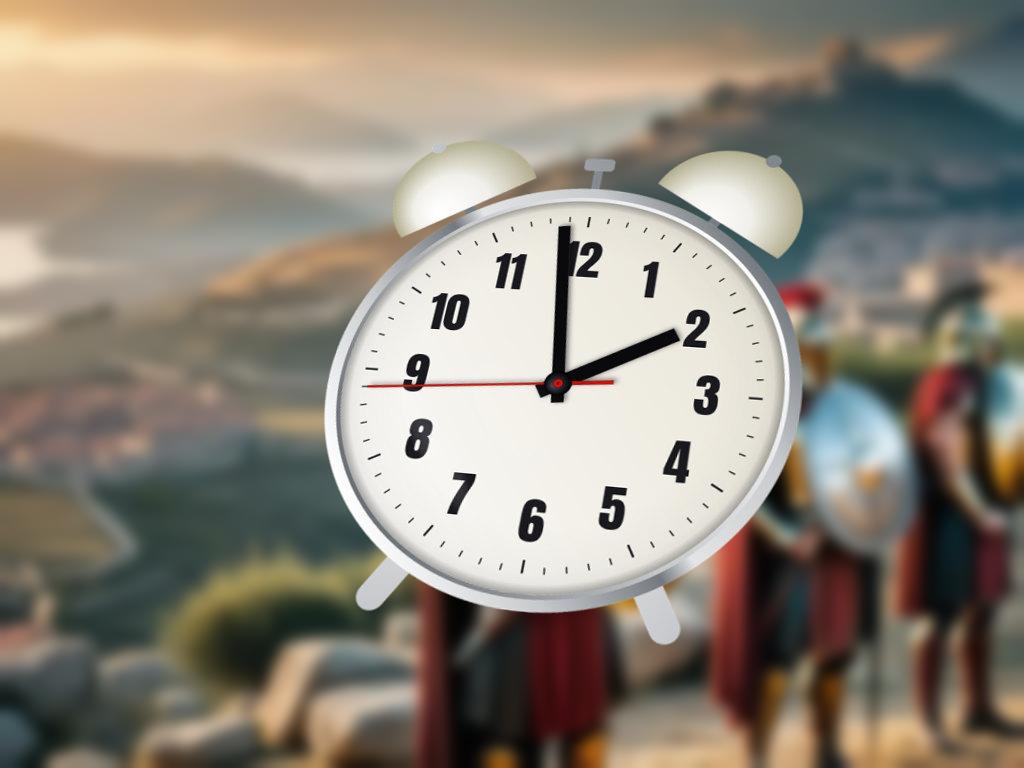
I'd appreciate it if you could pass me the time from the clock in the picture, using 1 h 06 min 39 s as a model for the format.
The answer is 1 h 58 min 44 s
